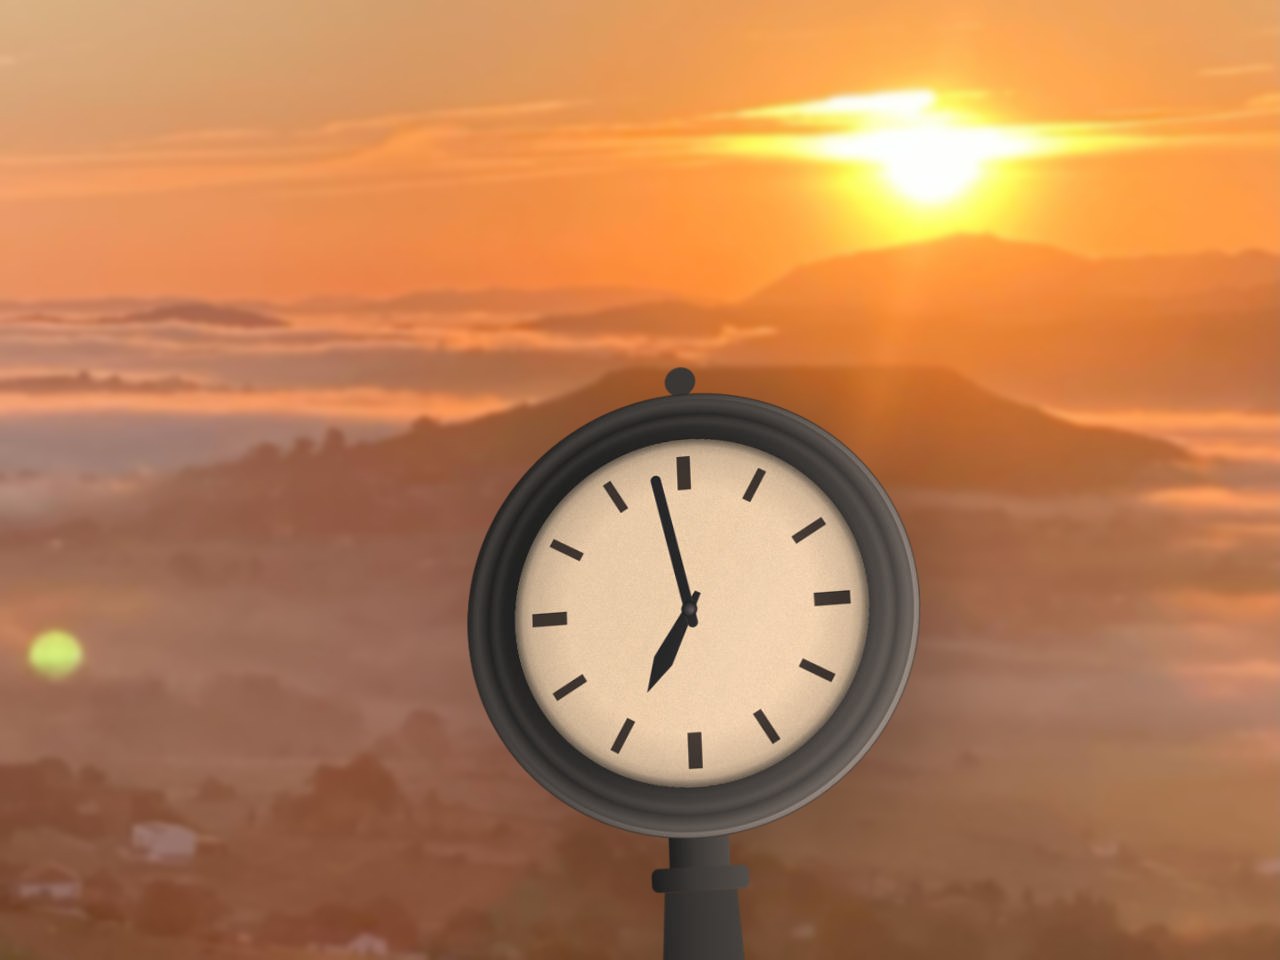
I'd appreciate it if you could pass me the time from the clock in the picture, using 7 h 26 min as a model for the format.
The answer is 6 h 58 min
